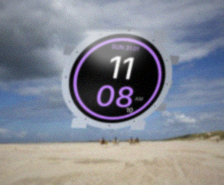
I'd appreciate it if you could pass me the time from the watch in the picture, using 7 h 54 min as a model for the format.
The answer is 11 h 08 min
